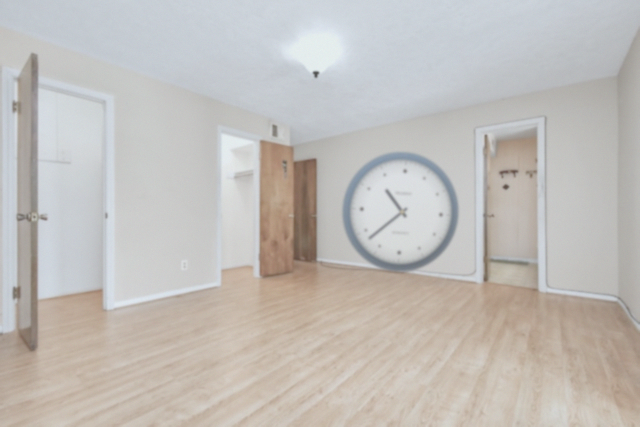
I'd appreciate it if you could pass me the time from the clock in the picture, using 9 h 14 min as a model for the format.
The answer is 10 h 38 min
